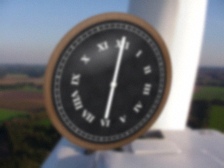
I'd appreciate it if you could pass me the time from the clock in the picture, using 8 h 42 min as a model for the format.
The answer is 6 h 00 min
